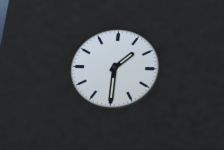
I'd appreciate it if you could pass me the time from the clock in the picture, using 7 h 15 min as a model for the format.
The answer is 1 h 30 min
